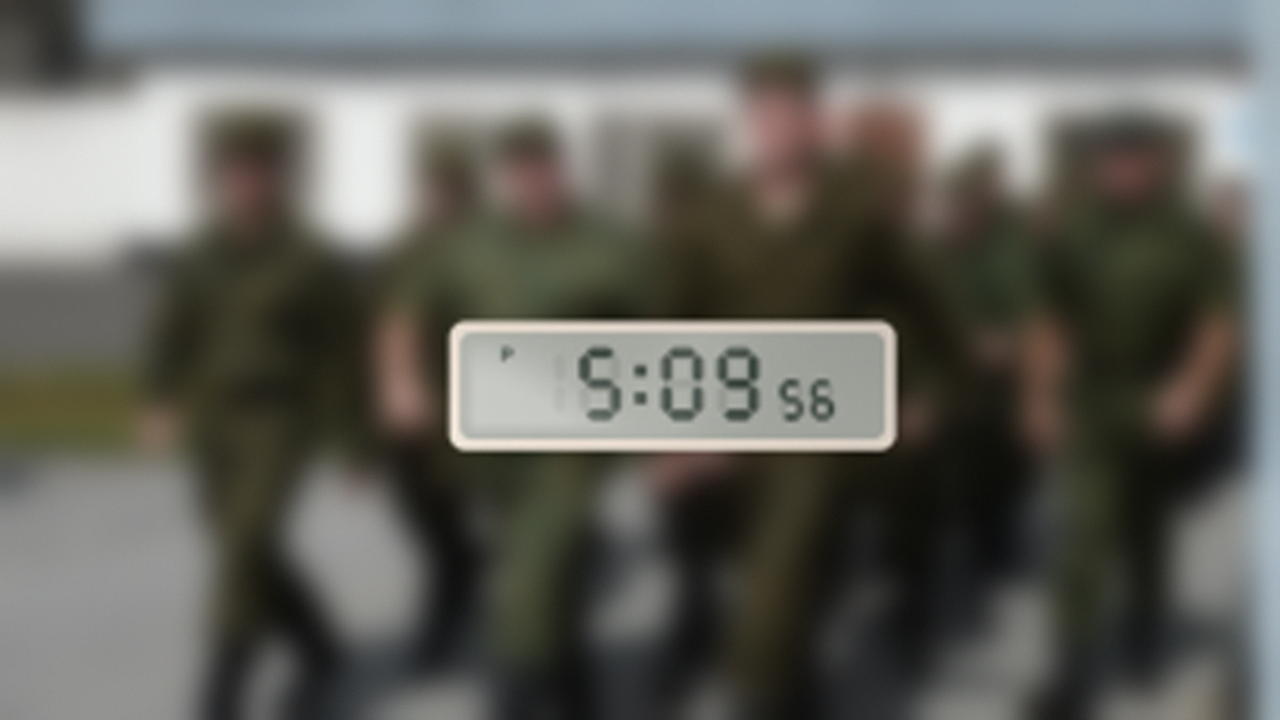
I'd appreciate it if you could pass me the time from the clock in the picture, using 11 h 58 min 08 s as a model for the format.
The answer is 5 h 09 min 56 s
